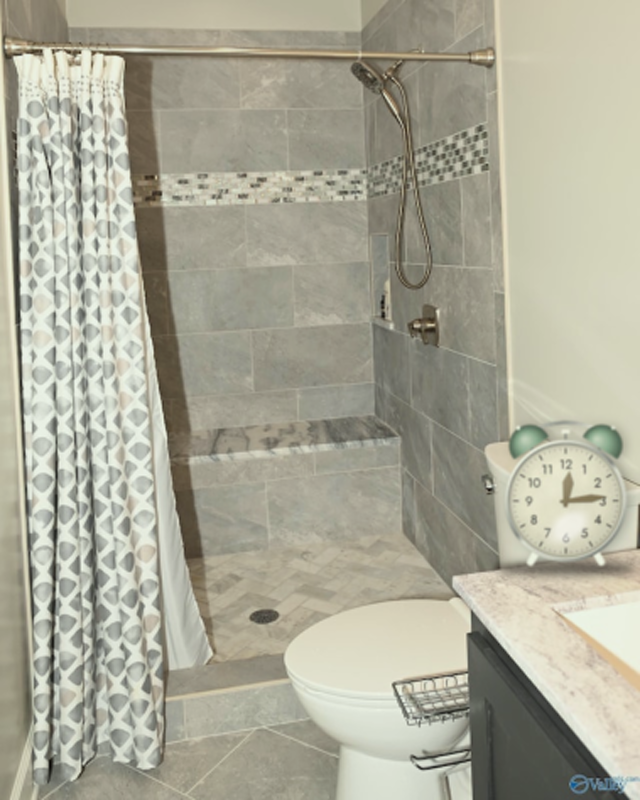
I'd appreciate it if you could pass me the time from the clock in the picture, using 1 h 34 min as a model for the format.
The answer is 12 h 14 min
